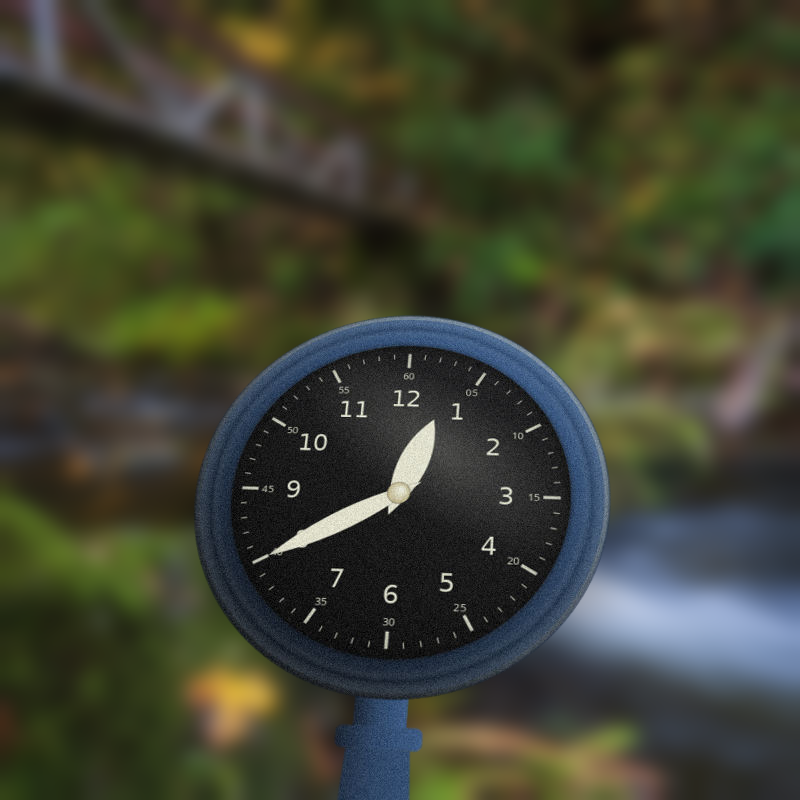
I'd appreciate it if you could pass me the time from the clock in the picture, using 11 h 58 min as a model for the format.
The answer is 12 h 40 min
